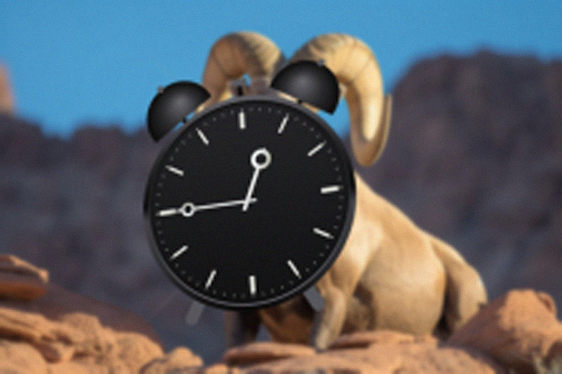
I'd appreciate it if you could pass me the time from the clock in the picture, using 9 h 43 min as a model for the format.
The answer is 12 h 45 min
